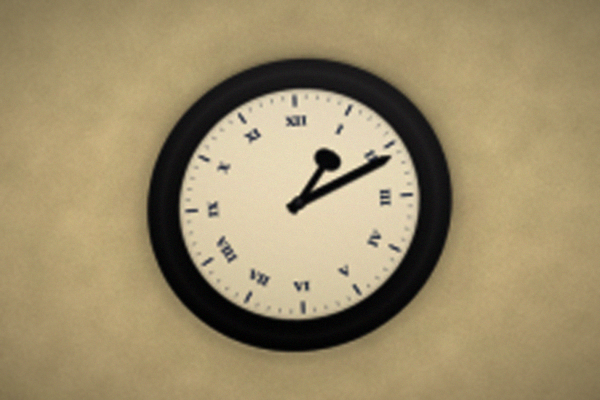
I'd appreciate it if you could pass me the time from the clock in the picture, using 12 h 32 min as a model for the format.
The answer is 1 h 11 min
